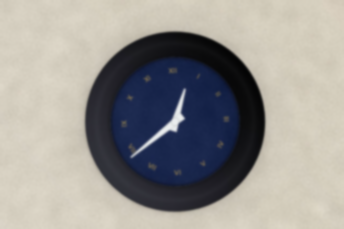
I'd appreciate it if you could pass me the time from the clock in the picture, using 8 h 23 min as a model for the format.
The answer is 12 h 39 min
